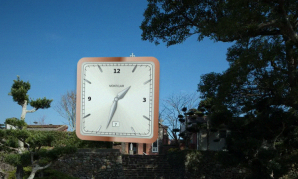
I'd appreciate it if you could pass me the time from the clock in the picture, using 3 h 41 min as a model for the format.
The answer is 1 h 33 min
